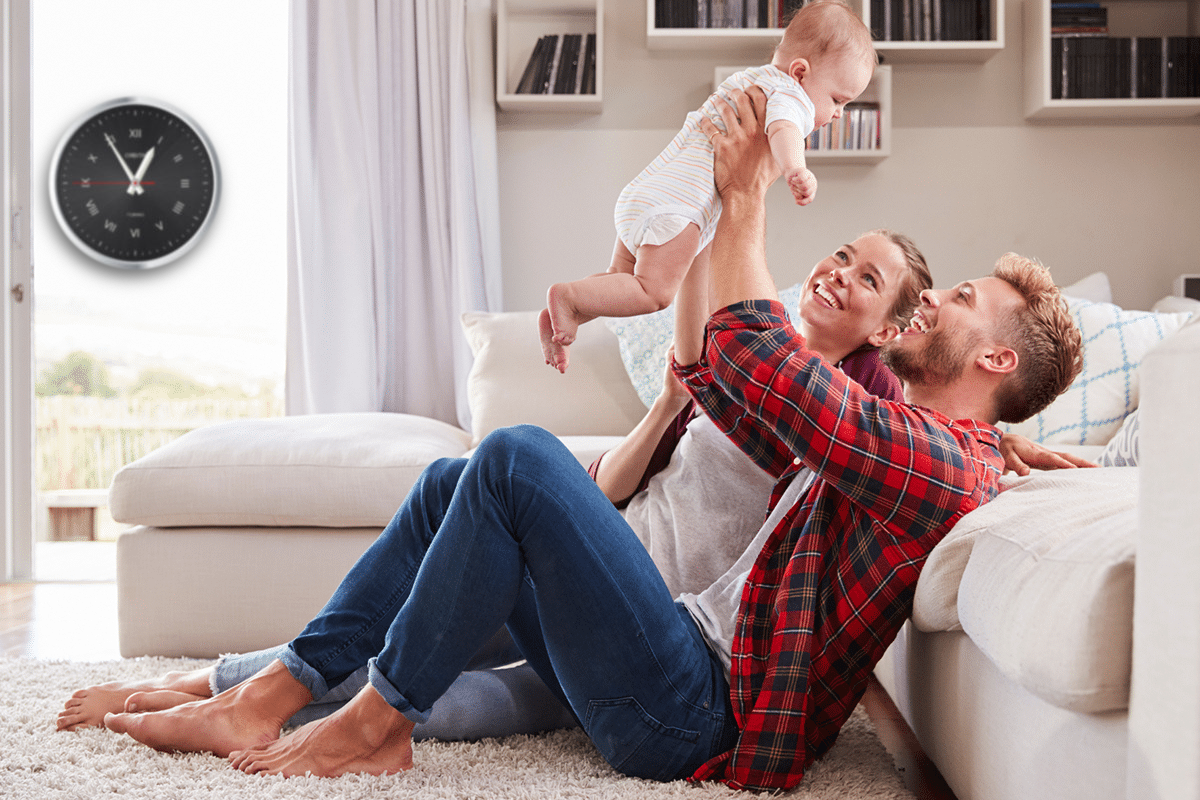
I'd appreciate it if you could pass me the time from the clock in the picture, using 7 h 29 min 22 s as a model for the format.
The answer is 12 h 54 min 45 s
